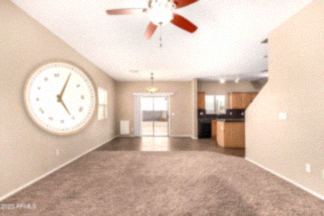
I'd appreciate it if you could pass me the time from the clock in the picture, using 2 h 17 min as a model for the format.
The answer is 5 h 05 min
